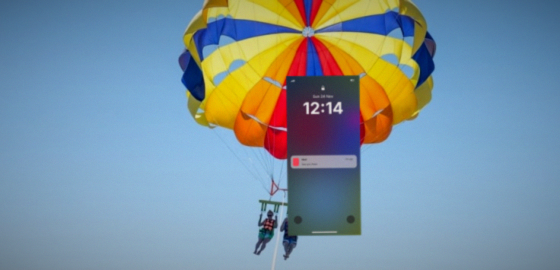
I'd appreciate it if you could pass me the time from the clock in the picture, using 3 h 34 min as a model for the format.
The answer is 12 h 14 min
